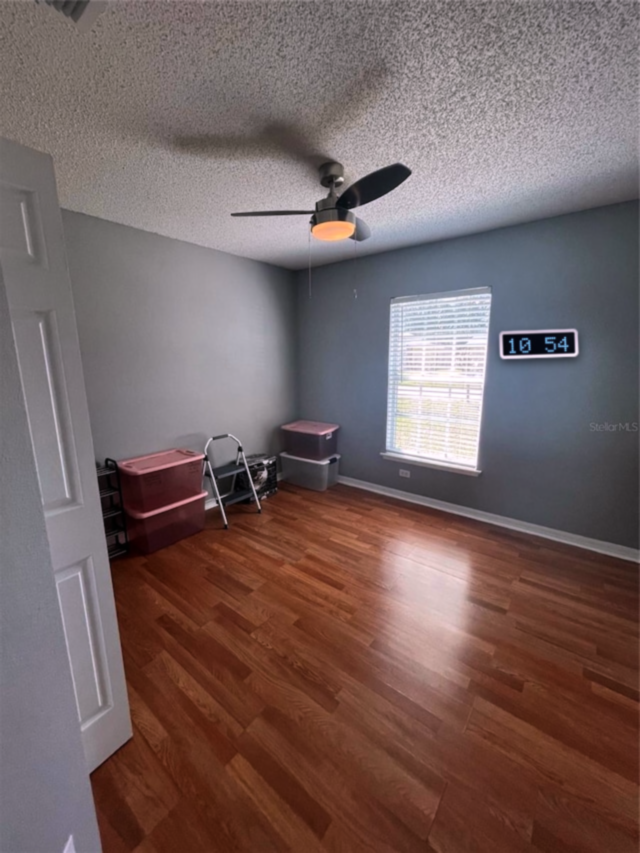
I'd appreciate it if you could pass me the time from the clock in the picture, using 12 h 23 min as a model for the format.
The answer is 10 h 54 min
